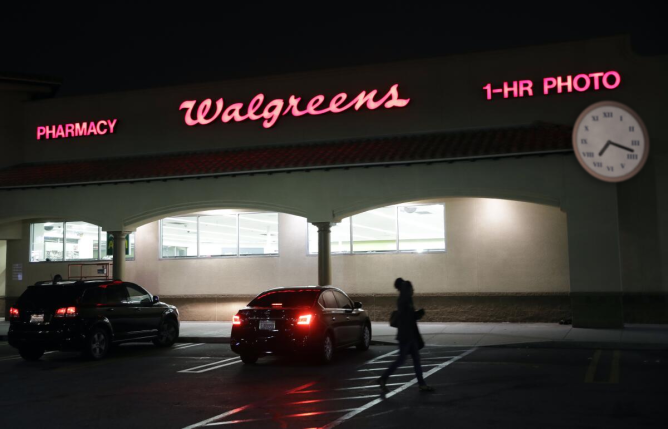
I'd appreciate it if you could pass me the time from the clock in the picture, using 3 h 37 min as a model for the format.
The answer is 7 h 18 min
